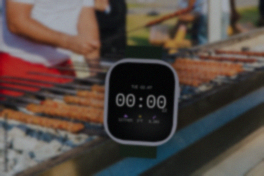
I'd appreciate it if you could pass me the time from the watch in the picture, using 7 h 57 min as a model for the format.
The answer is 0 h 00 min
